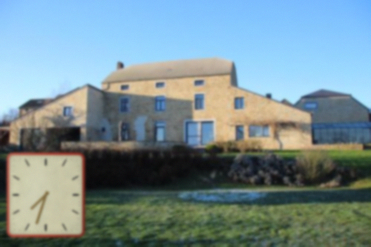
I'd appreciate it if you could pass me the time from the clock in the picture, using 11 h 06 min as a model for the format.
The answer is 7 h 33 min
